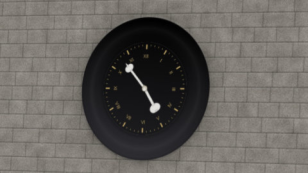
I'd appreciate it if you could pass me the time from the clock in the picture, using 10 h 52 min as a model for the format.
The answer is 4 h 53 min
